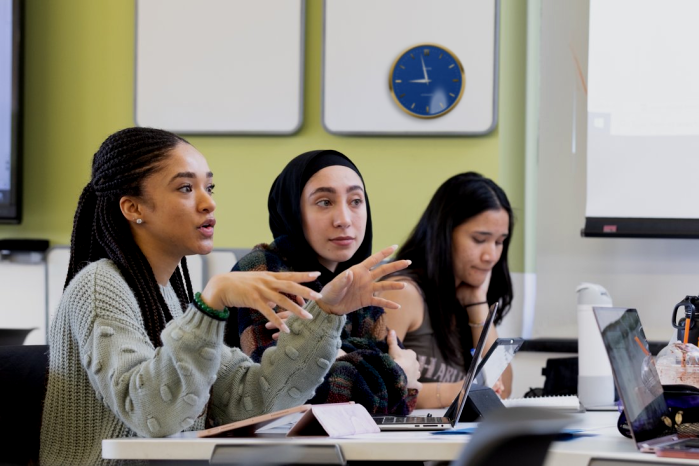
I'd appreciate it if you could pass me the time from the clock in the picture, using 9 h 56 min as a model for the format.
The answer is 8 h 58 min
